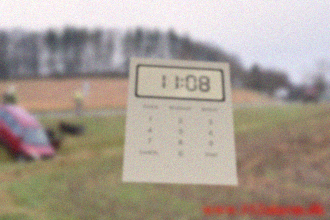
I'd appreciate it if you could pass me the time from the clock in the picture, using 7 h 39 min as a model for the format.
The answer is 11 h 08 min
